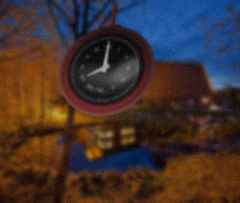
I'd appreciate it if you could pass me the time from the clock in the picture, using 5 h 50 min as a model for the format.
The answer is 8 h 00 min
